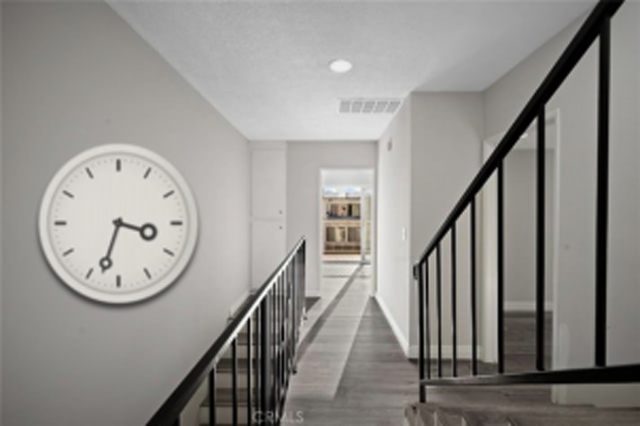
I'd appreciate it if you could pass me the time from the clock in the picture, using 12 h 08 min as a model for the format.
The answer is 3 h 33 min
